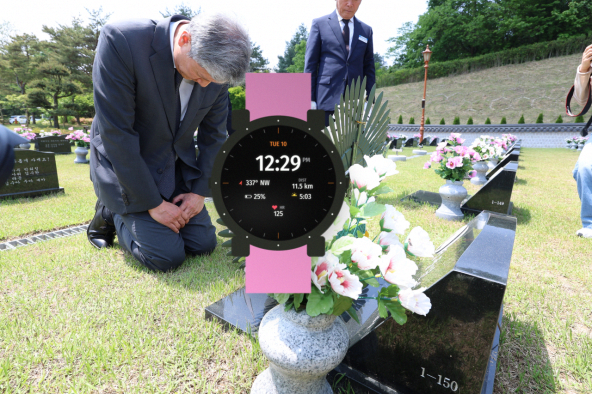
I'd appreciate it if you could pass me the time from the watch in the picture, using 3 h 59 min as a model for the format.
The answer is 12 h 29 min
